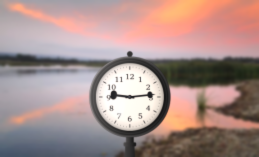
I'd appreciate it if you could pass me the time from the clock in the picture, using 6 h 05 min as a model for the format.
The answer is 9 h 14 min
